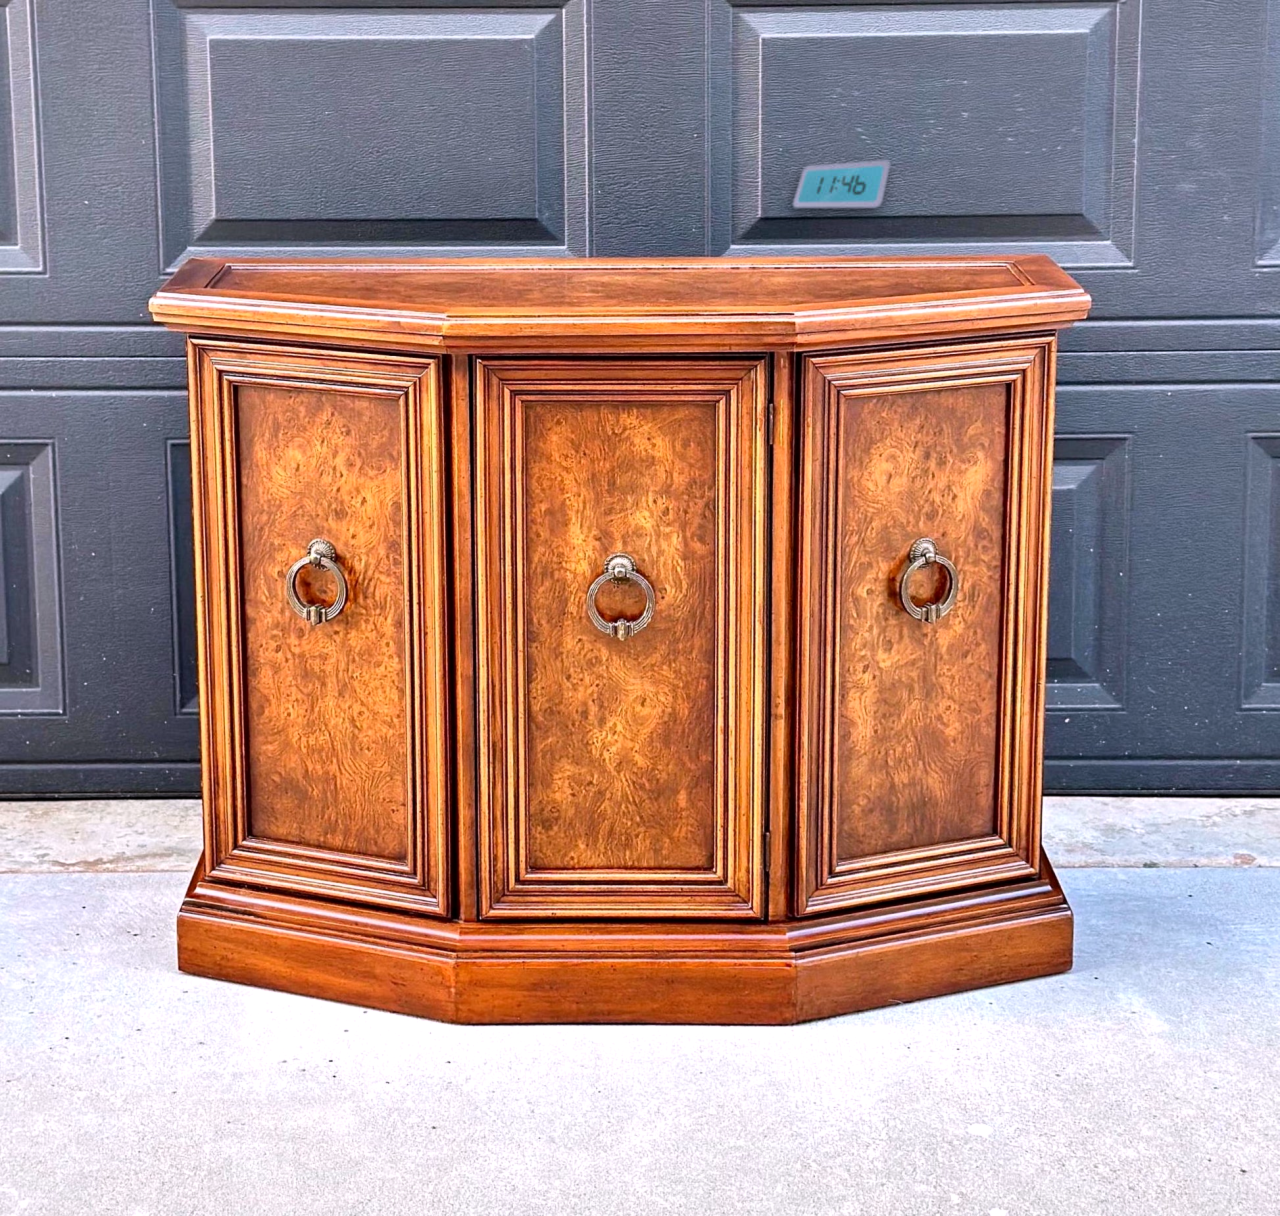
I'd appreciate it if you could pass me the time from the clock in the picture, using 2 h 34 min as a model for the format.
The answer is 11 h 46 min
